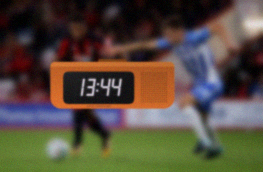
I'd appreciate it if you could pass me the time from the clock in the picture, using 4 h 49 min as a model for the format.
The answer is 13 h 44 min
